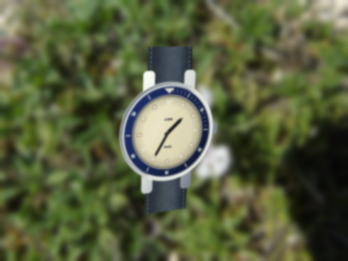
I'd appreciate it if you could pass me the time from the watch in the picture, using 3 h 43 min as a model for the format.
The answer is 1 h 35 min
